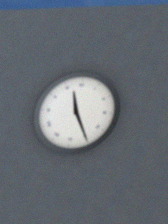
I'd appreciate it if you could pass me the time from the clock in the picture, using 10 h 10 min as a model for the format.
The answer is 11 h 25 min
